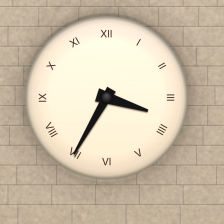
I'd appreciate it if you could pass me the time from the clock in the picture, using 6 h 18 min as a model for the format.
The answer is 3 h 35 min
